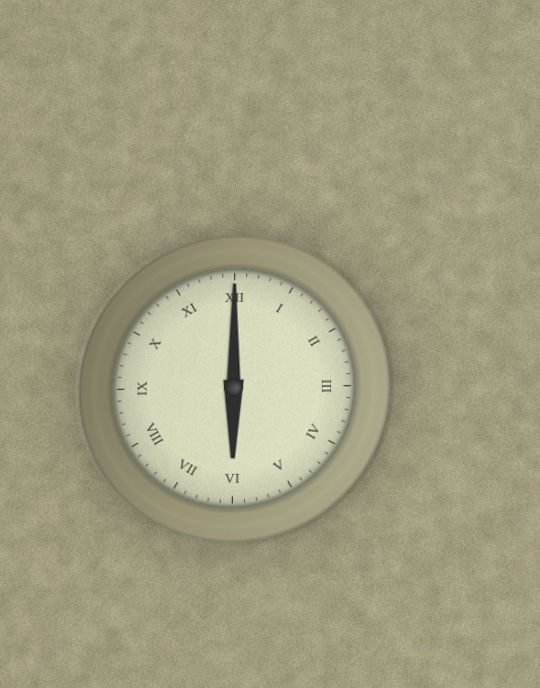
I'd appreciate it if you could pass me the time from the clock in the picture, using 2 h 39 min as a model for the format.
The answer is 6 h 00 min
